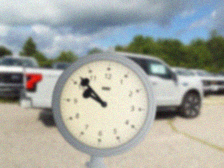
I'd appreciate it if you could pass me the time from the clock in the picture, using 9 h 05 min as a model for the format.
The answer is 9 h 52 min
